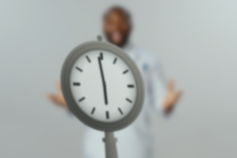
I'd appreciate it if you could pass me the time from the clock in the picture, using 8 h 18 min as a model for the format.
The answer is 5 h 59 min
